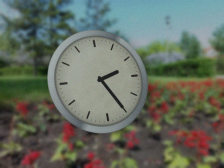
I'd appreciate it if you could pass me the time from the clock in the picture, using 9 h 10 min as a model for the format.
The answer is 2 h 25 min
